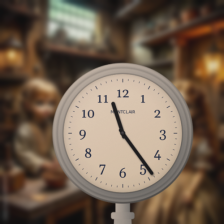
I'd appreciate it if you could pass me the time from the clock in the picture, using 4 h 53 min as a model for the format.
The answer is 11 h 24 min
